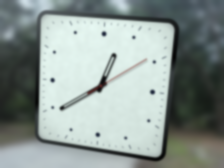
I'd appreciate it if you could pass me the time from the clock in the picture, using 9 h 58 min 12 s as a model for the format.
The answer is 12 h 39 min 09 s
